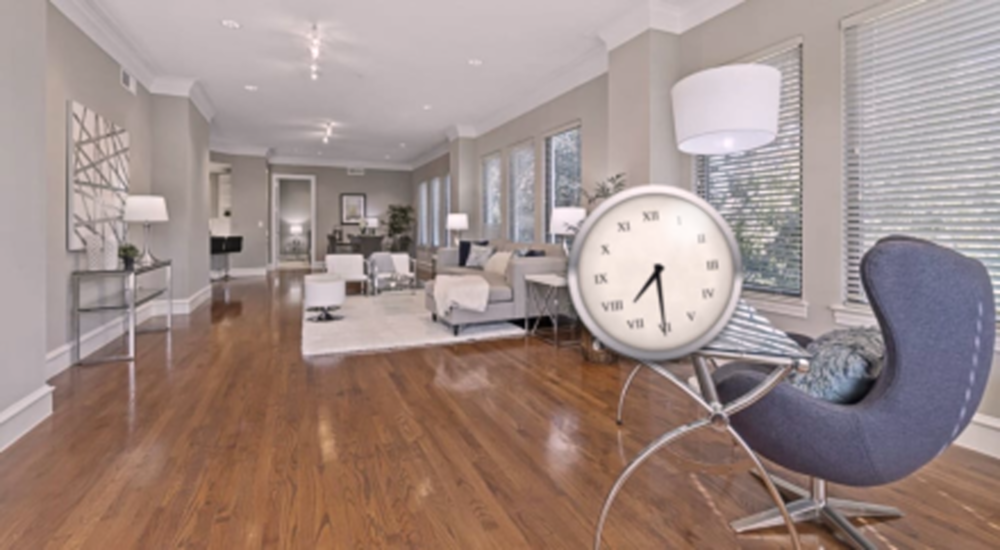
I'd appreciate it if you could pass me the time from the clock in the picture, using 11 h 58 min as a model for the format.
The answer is 7 h 30 min
